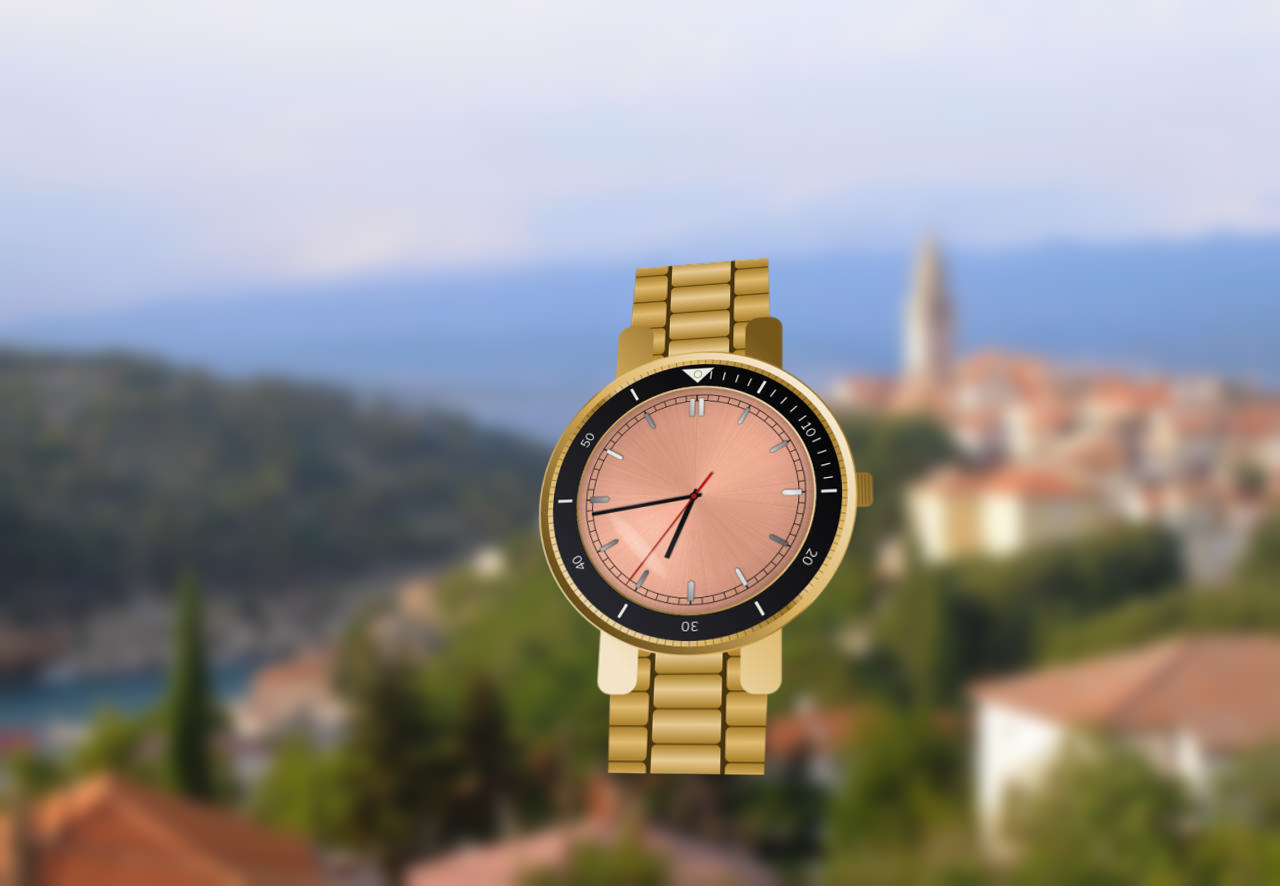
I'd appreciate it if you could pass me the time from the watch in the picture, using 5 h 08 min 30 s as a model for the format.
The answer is 6 h 43 min 36 s
